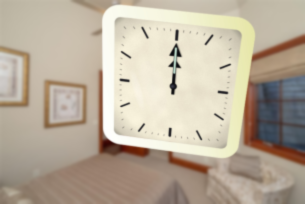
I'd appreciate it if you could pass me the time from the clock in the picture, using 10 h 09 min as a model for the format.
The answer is 12 h 00 min
